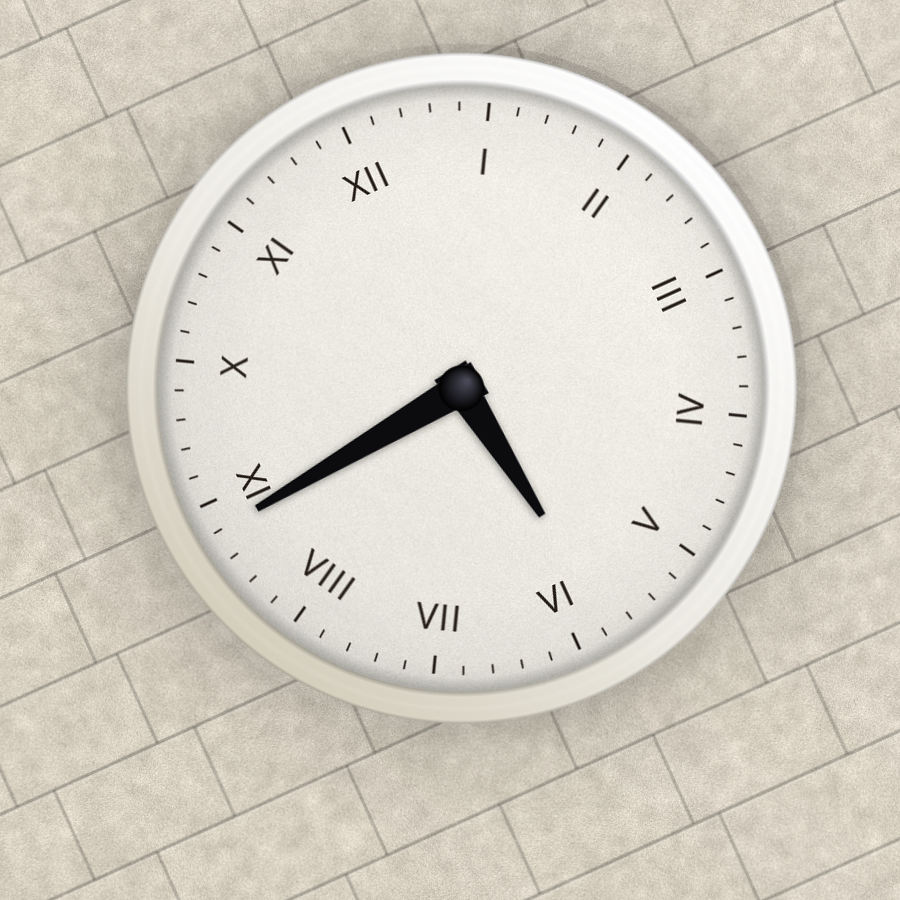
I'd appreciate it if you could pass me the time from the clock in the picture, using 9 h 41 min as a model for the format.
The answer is 5 h 44 min
